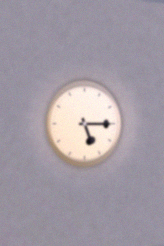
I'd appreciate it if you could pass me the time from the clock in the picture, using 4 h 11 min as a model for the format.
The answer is 5 h 15 min
